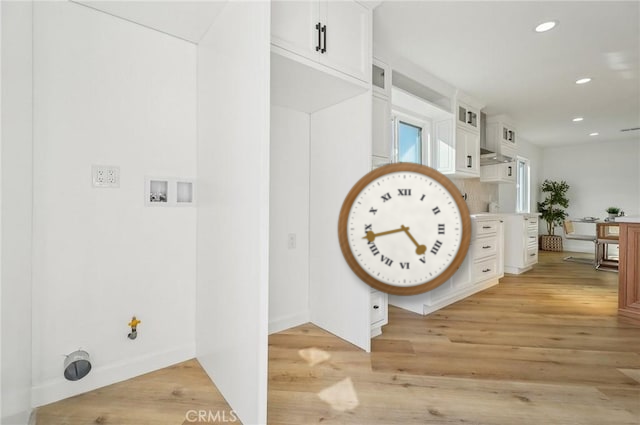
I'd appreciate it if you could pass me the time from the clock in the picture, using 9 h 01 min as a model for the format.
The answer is 4 h 43 min
